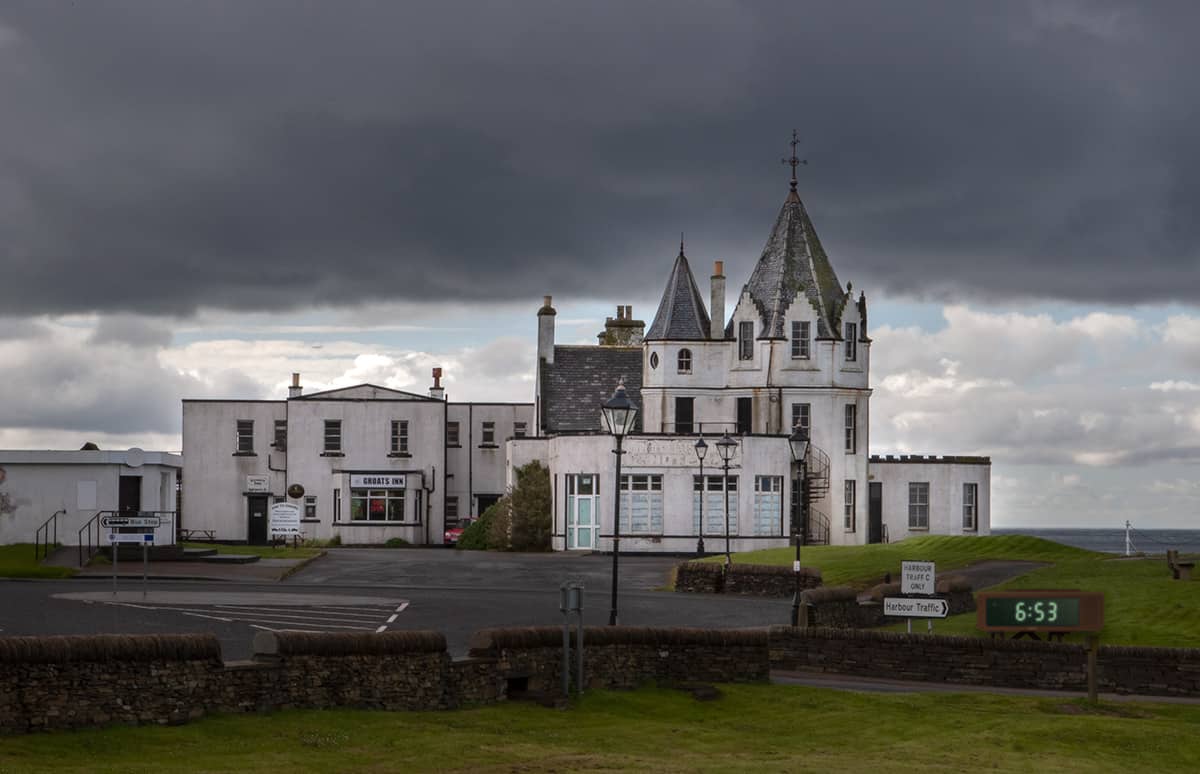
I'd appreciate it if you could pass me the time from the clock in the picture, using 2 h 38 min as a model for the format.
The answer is 6 h 53 min
